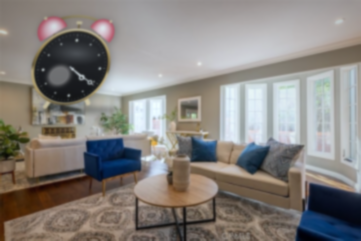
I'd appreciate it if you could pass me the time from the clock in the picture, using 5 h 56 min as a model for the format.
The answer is 4 h 21 min
